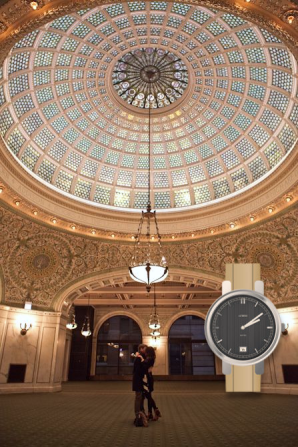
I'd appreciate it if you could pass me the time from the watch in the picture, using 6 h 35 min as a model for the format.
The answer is 2 h 09 min
